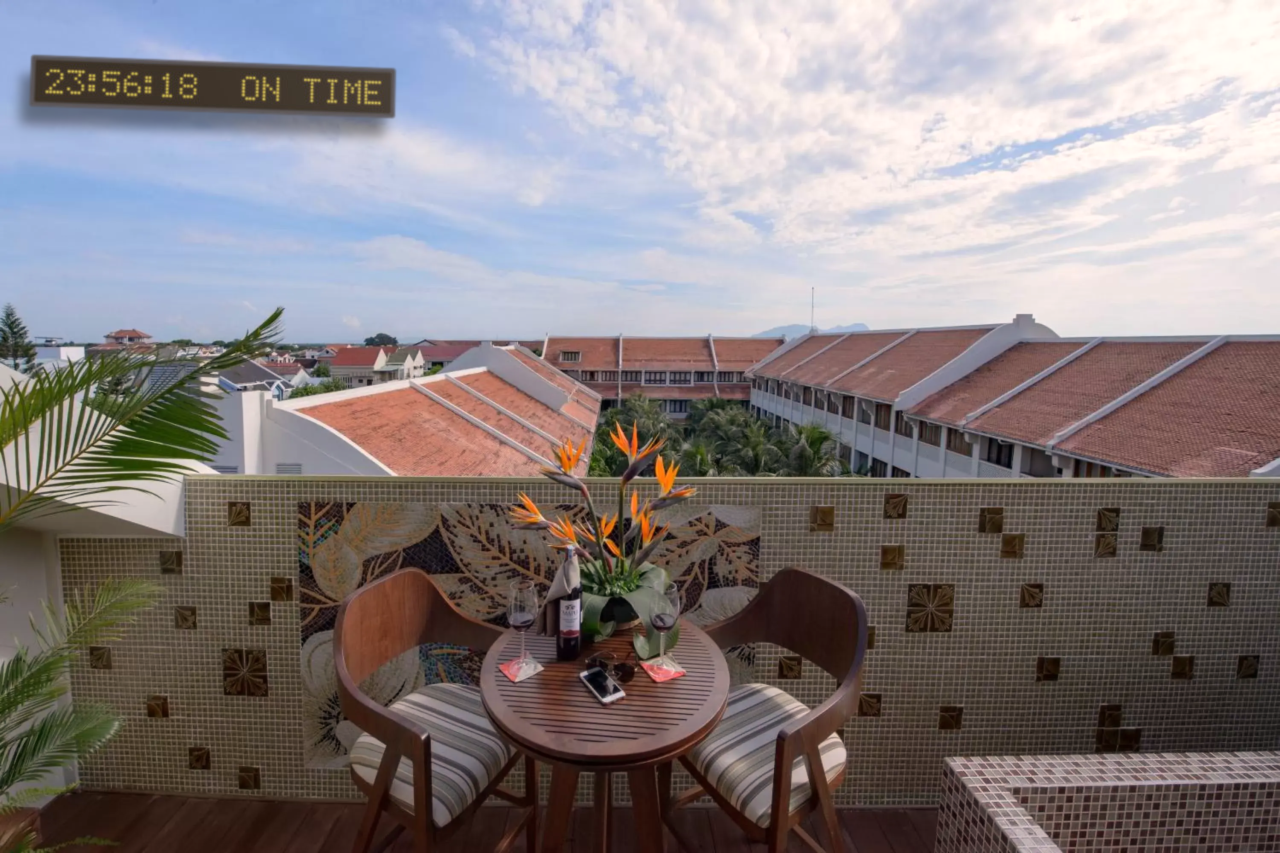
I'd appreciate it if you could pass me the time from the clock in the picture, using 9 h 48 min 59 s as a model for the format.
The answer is 23 h 56 min 18 s
